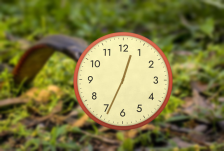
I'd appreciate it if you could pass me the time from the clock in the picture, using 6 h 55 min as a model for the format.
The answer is 12 h 34 min
